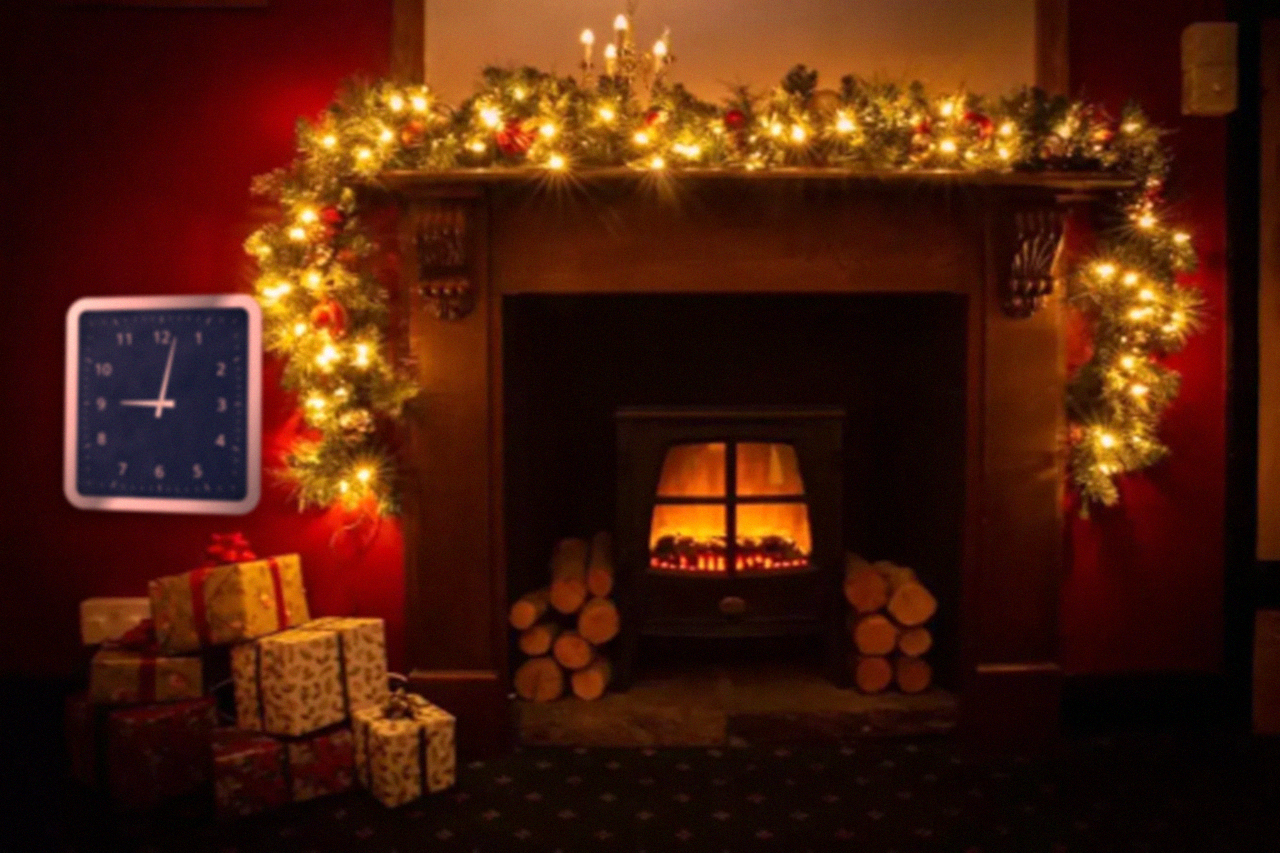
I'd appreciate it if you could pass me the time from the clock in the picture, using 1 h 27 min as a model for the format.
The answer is 9 h 02 min
